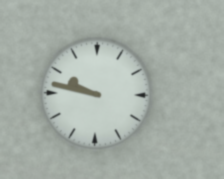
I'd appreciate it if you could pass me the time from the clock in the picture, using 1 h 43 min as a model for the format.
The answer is 9 h 47 min
